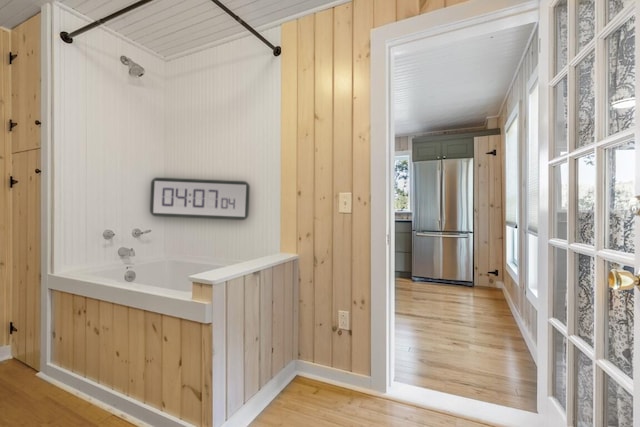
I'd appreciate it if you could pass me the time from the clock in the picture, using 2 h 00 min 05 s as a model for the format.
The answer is 4 h 07 min 04 s
